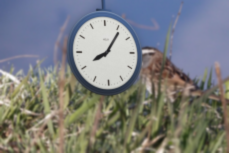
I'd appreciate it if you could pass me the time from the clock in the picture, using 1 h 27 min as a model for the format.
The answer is 8 h 06 min
